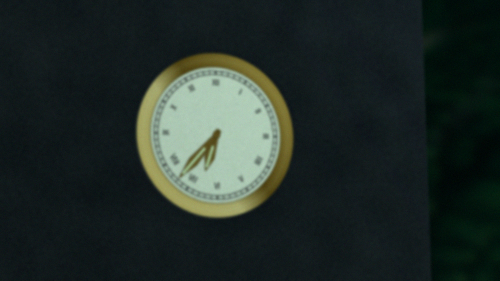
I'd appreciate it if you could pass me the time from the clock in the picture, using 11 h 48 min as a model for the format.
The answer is 6 h 37 min
